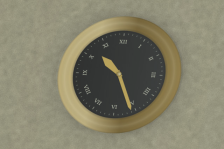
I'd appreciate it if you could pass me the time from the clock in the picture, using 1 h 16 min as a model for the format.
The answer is 10 h 26 min
